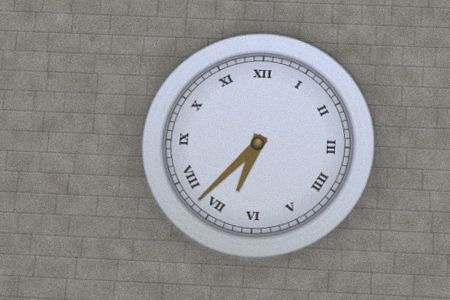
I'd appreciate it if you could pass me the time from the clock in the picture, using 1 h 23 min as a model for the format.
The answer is 6 h 37 min
